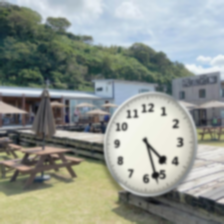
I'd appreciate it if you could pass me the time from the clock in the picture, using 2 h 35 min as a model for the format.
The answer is 4 h 27 min
